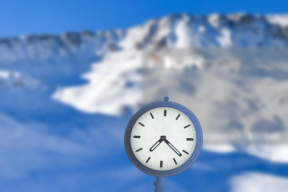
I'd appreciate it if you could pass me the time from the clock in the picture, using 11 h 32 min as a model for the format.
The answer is 7 h 22 min
